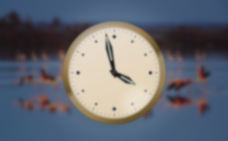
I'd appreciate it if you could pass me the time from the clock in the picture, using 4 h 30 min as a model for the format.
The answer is 3 h 58 min
